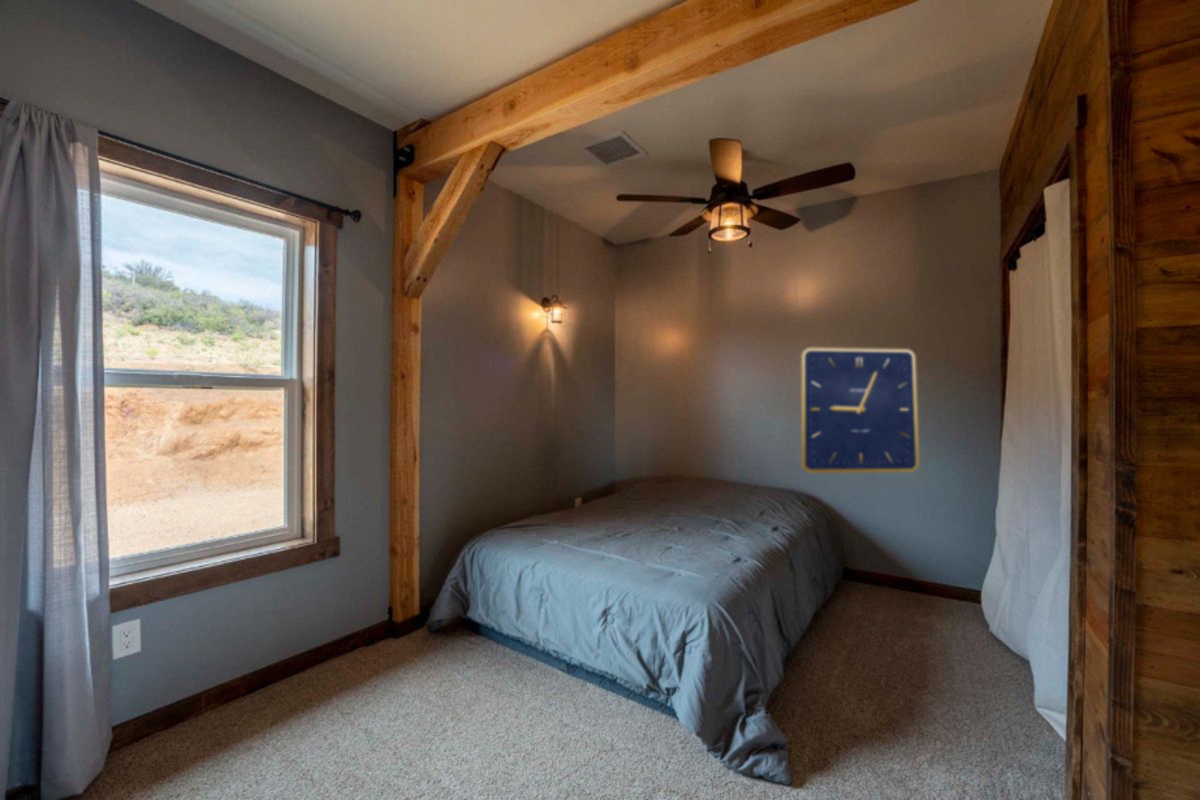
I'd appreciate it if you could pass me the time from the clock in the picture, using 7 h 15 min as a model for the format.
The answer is 9 h 04 min
